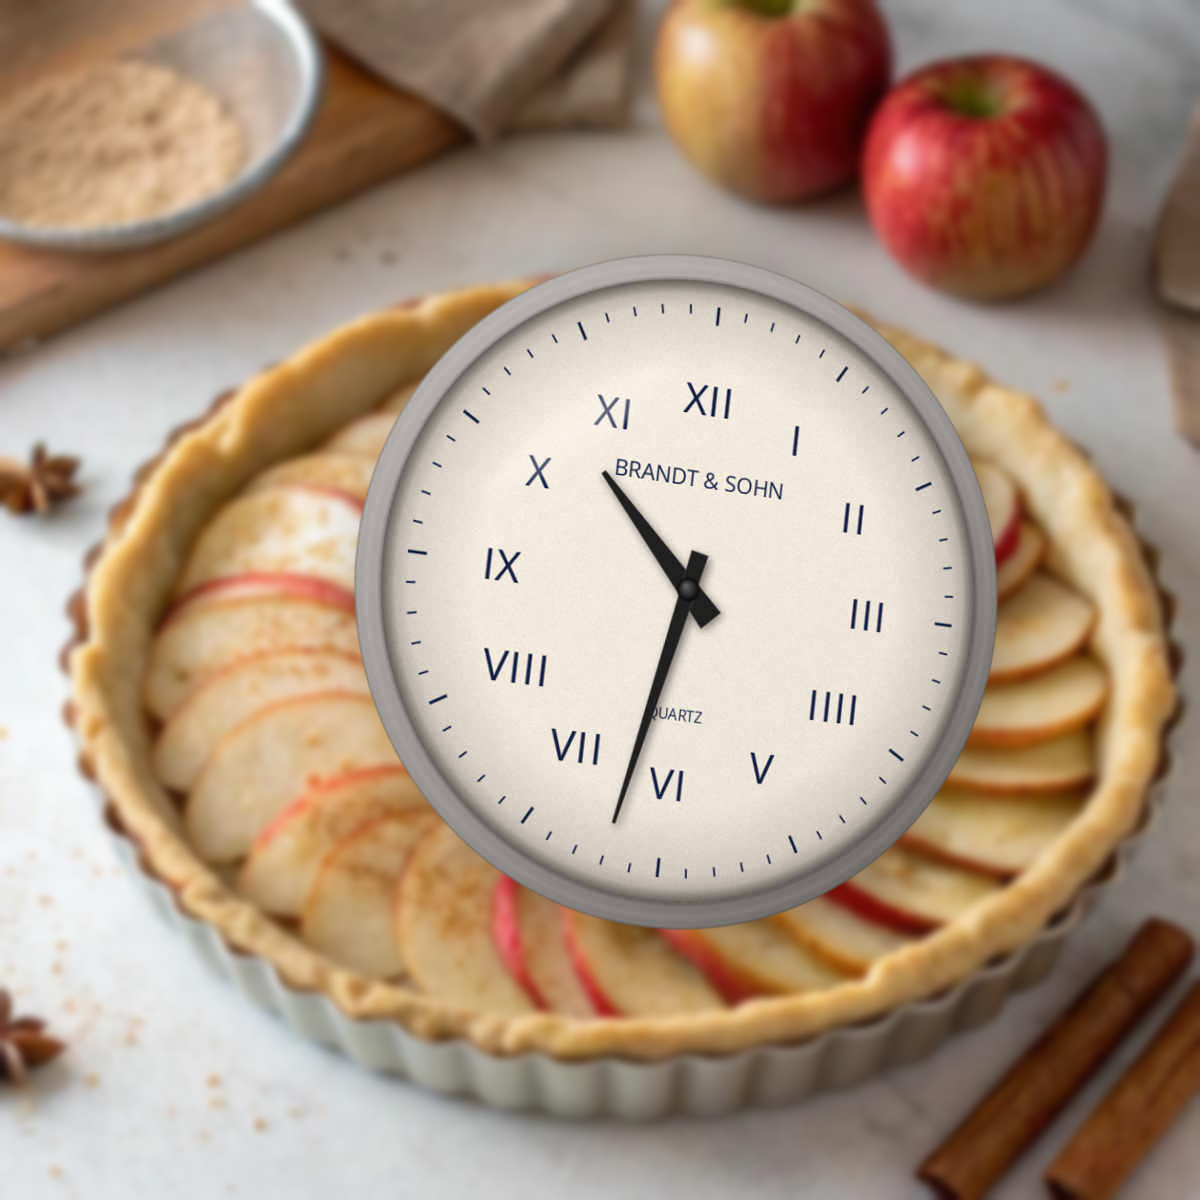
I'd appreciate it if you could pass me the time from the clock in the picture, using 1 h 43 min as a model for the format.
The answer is 10 h 32 min
